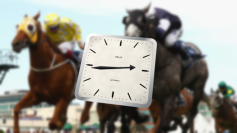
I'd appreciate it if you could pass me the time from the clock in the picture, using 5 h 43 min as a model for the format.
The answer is 2 h 44 min
